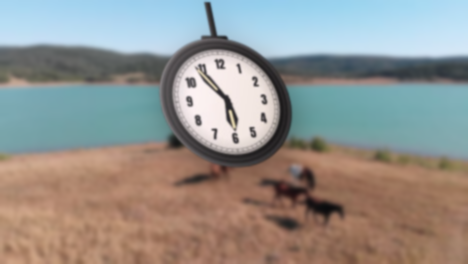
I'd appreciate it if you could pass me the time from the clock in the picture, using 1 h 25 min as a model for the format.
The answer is 5 h 54 min
